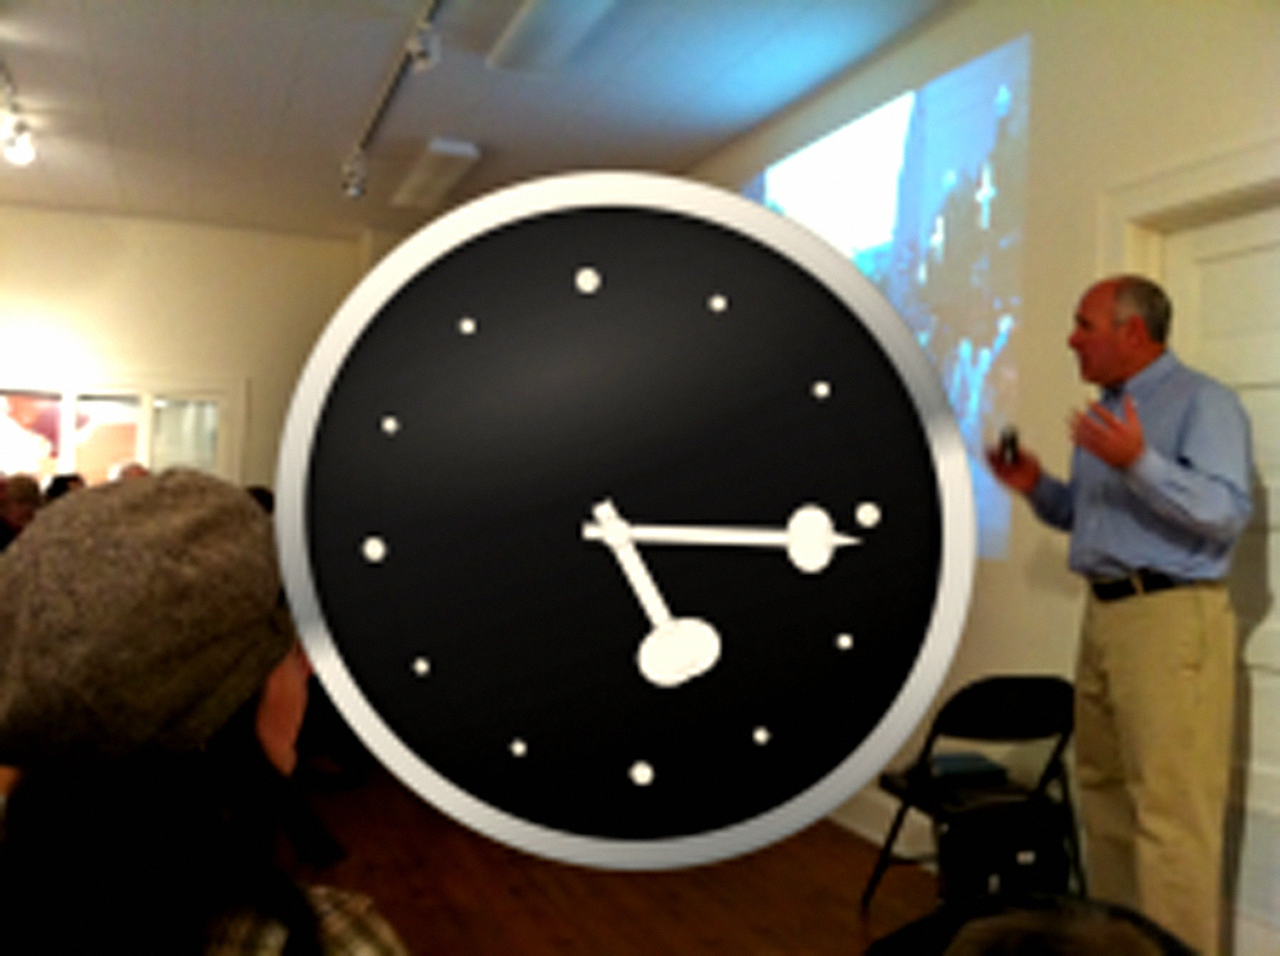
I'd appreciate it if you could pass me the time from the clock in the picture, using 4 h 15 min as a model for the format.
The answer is 5 h 16 min
